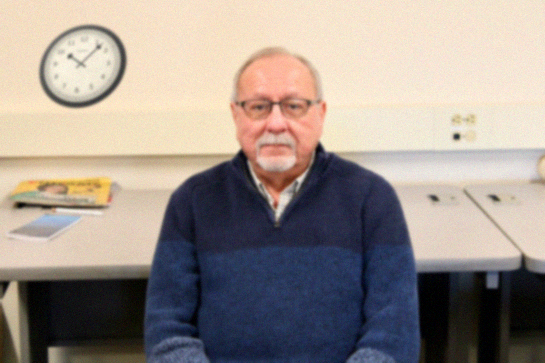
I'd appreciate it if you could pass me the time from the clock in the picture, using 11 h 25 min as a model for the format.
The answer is 10 h 07 min
